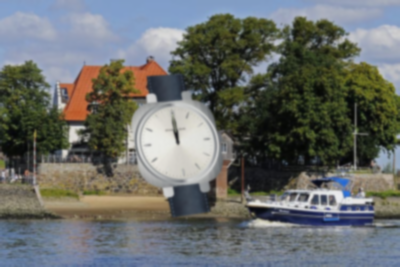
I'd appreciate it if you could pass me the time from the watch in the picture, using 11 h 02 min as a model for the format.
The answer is 12 h 00 min
